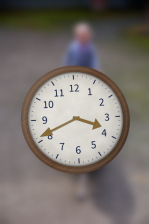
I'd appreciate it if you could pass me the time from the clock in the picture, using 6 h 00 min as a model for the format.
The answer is 3 h 41 min
